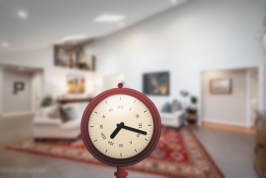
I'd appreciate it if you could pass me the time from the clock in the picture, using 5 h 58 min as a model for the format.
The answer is 7 h 18 min
